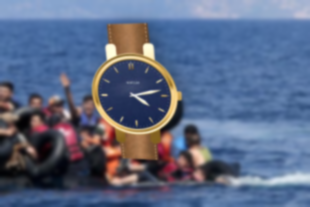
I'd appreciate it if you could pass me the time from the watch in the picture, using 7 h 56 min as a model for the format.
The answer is 4 h 13 min
